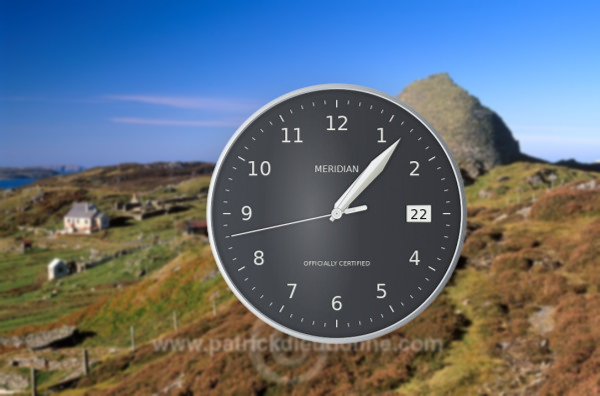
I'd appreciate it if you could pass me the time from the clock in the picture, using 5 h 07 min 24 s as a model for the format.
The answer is 1 h 06 min 43 s
